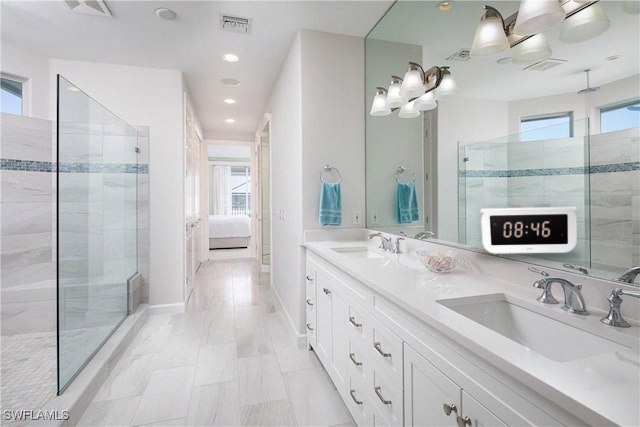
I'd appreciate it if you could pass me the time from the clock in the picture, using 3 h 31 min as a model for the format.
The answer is 8 h 46 min
